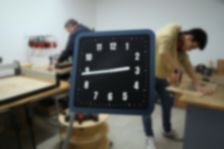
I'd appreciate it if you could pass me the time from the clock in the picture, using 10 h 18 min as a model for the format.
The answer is 2 h 44 min
